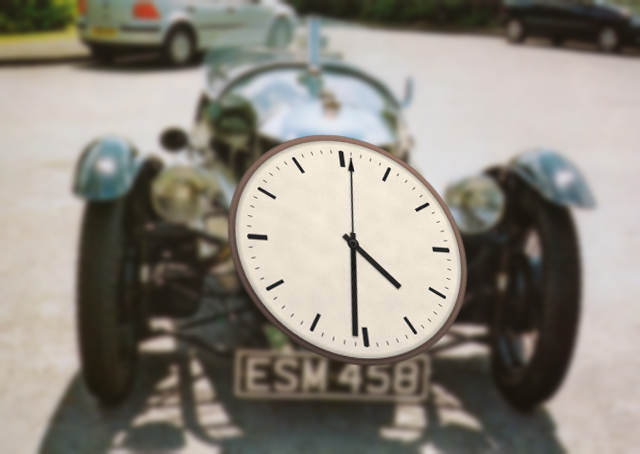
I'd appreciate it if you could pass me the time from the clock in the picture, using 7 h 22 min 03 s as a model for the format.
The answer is 4 h 31 min 01 s
